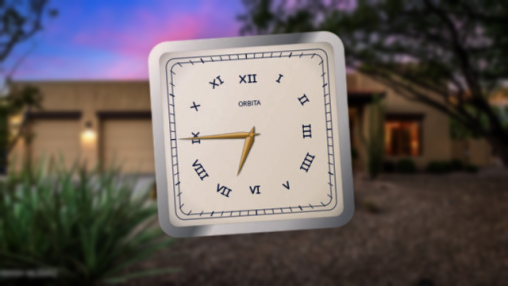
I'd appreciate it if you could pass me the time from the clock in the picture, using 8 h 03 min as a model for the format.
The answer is 6 h 45 min
